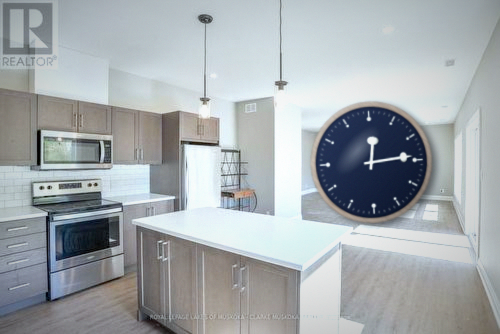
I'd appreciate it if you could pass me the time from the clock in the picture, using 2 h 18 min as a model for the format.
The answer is 12 h 14 min
